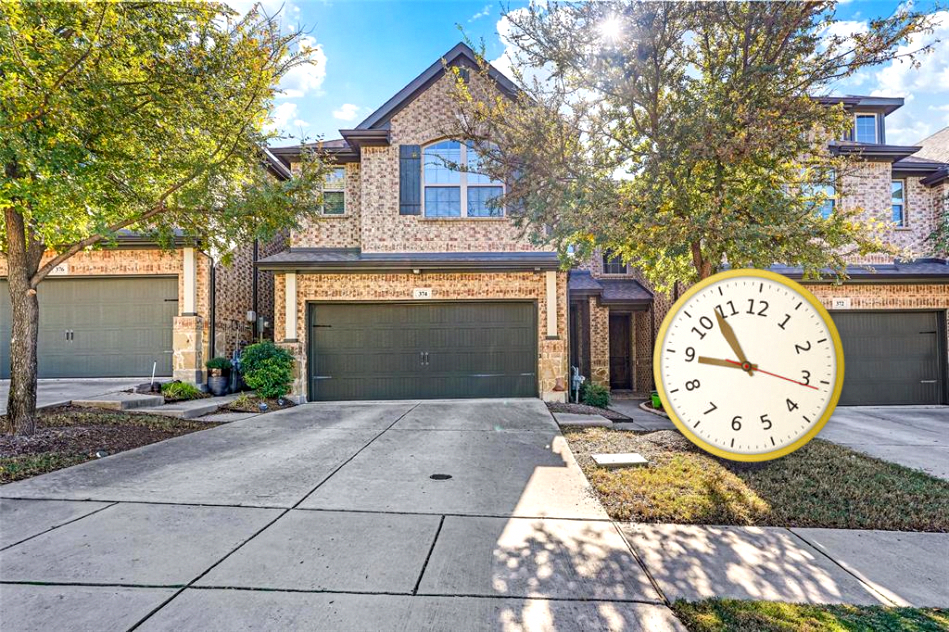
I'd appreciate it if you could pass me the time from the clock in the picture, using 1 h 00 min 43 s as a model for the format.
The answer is 8 h 53 min 16 s
